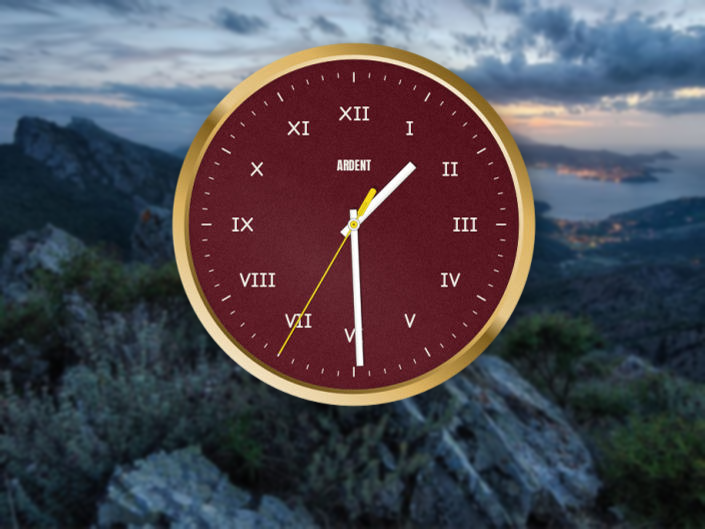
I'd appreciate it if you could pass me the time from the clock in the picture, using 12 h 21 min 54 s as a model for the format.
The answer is 1 h 29 min 35 s
